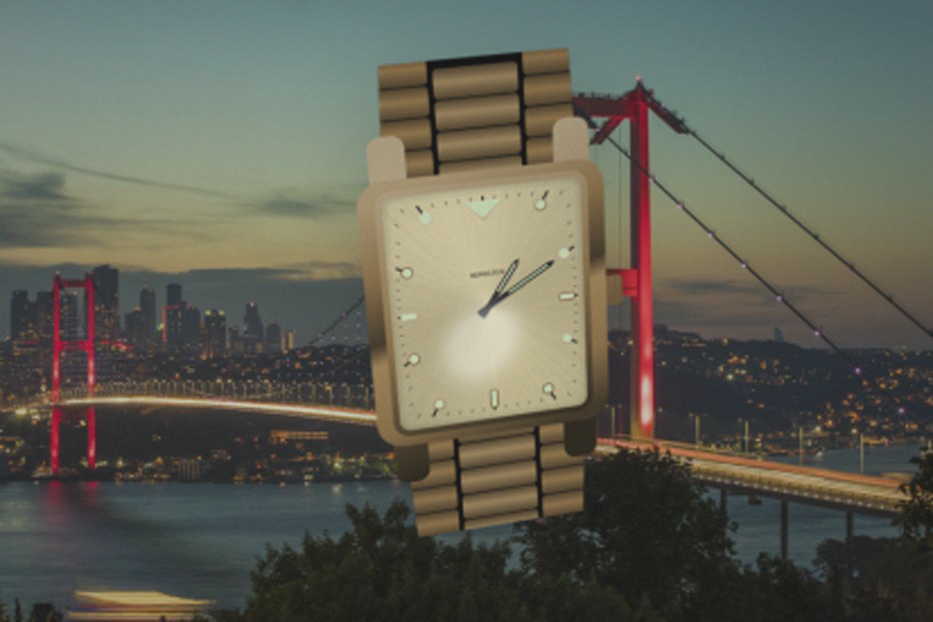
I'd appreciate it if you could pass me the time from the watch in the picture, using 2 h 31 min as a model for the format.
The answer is 1 h 10 min
